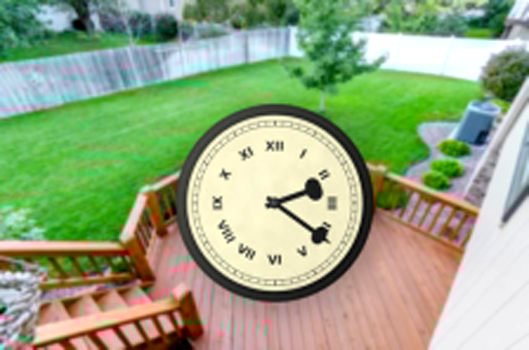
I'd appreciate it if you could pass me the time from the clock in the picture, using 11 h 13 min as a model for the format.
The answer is 2 h 21 min
